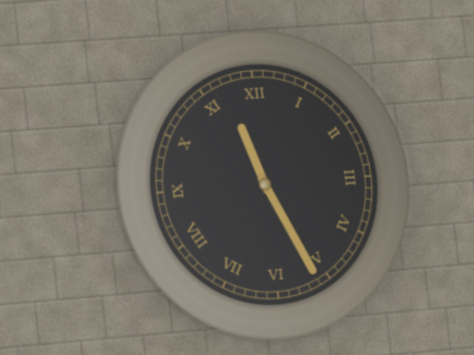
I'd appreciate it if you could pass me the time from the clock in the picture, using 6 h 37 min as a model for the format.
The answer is 11 h 26 min
